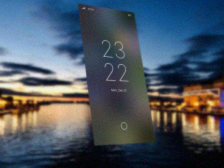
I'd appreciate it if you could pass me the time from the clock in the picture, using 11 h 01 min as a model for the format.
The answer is 23 h 22 min
